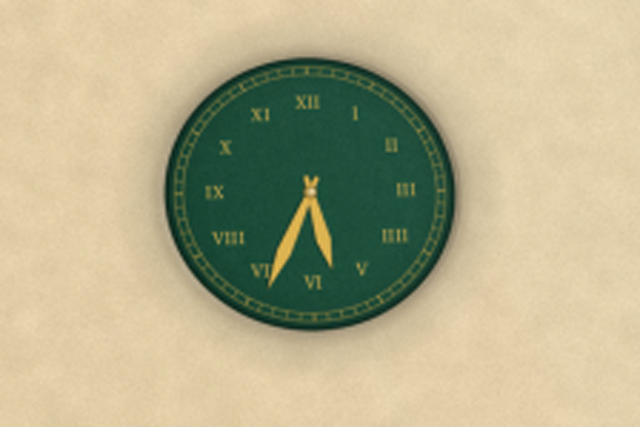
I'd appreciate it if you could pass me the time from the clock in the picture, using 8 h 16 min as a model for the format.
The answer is 5 h 34 min
